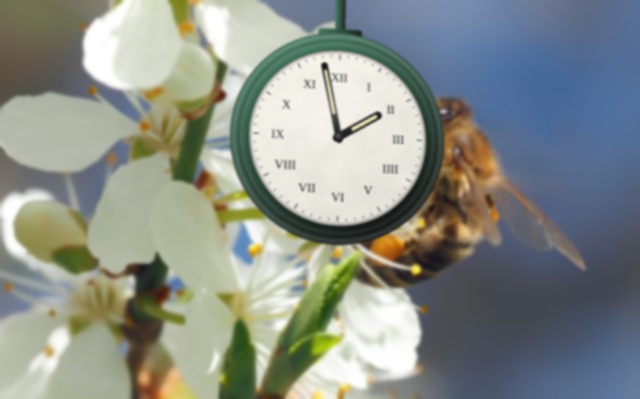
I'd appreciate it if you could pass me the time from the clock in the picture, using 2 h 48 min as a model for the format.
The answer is 1 h 58 min
